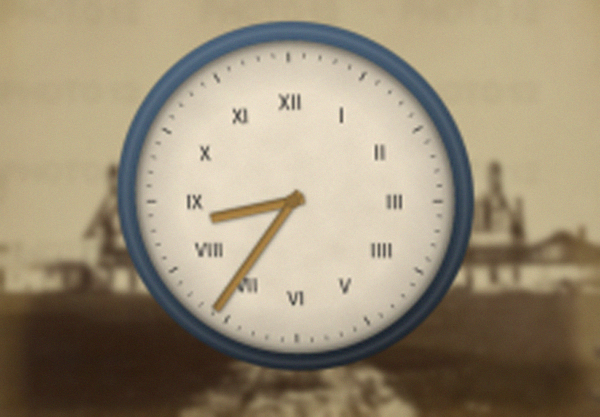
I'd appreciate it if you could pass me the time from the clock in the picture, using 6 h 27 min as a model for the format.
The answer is 8 h 36 min
